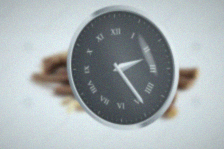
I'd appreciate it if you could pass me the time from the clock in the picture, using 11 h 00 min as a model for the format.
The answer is 2 h 24 min
